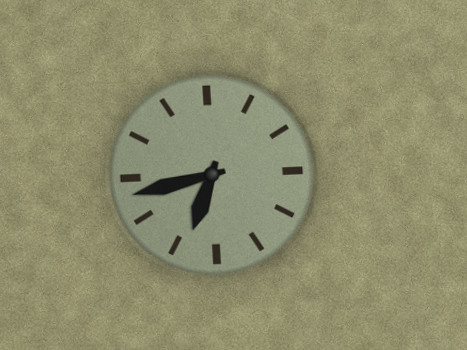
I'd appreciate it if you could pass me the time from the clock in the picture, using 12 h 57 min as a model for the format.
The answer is 6 h 43 min
